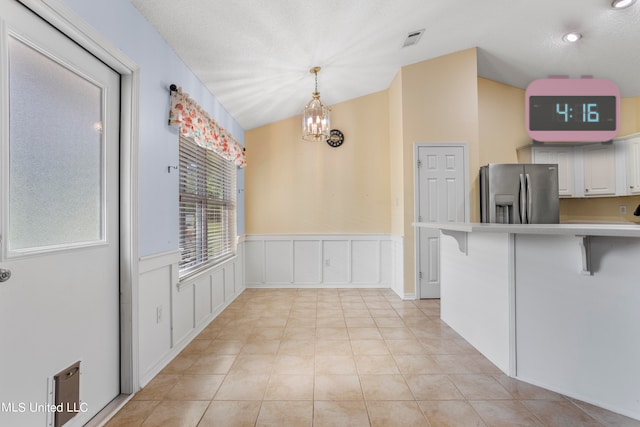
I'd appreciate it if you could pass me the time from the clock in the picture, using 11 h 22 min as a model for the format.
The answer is 4 h 16 min
